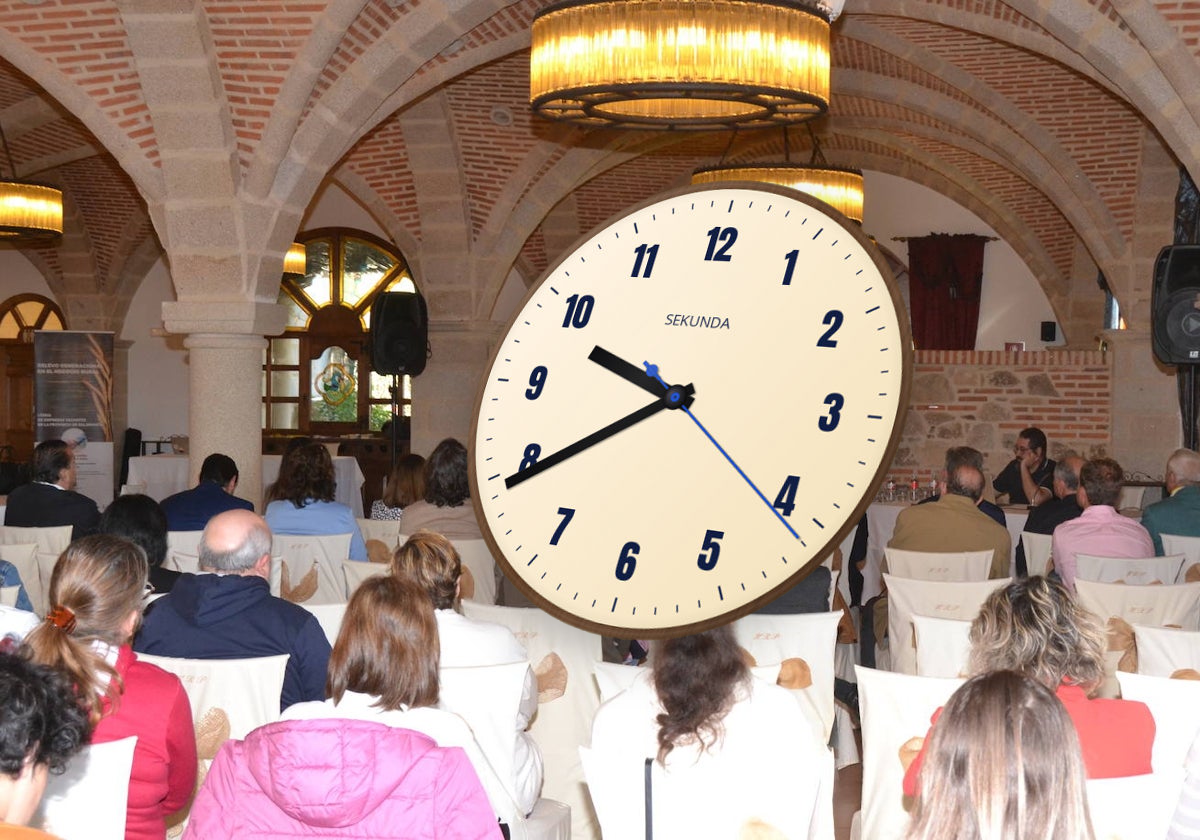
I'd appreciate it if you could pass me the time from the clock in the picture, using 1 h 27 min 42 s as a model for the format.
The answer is 9 h 39 min 21 s
